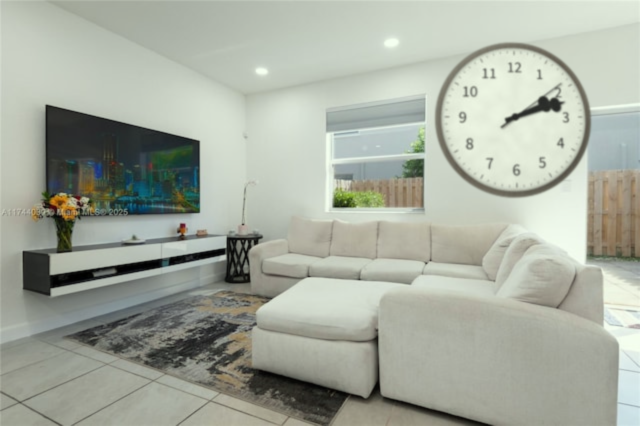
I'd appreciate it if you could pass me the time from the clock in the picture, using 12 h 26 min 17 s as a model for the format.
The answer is 2 h 12 min 09 s
